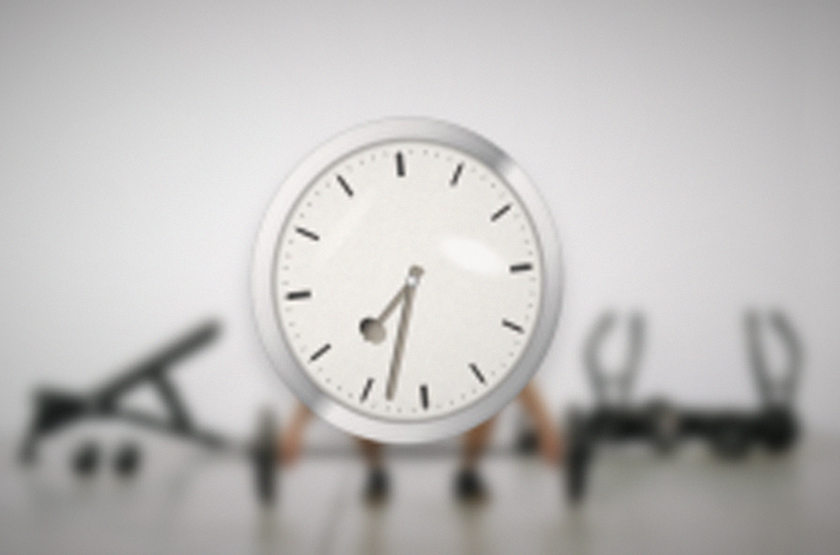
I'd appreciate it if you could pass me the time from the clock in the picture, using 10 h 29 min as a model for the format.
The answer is 7 h 33 min
